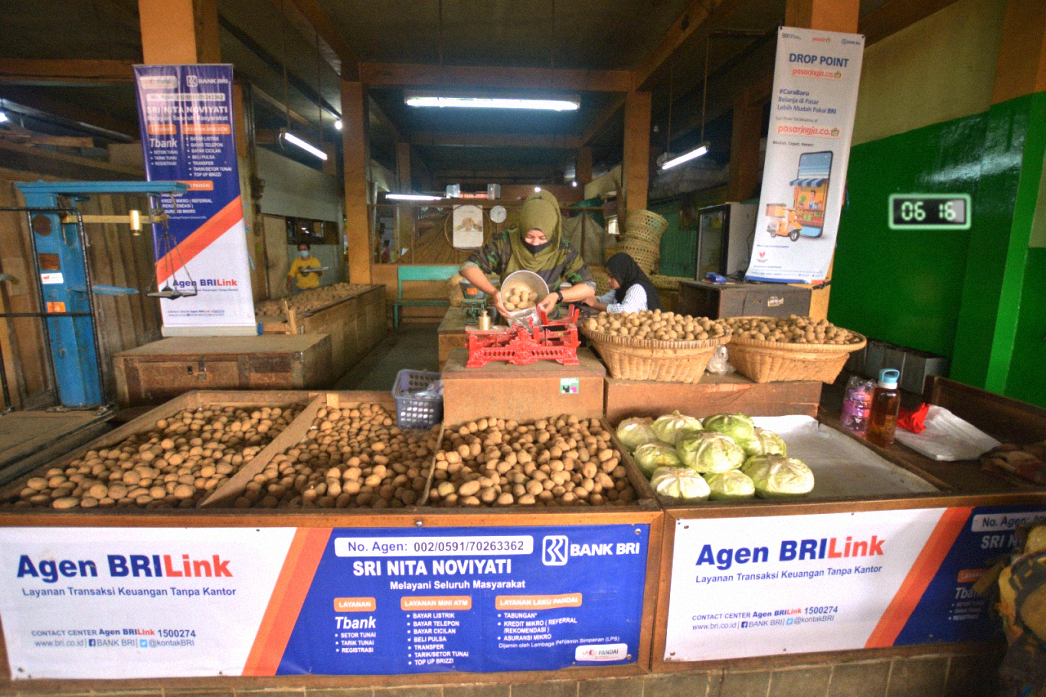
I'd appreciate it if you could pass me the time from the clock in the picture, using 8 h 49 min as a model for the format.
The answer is 6 h 16 min
